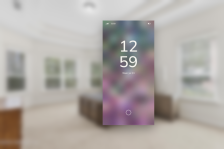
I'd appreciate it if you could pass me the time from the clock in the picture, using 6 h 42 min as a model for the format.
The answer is 12 h 59 min
